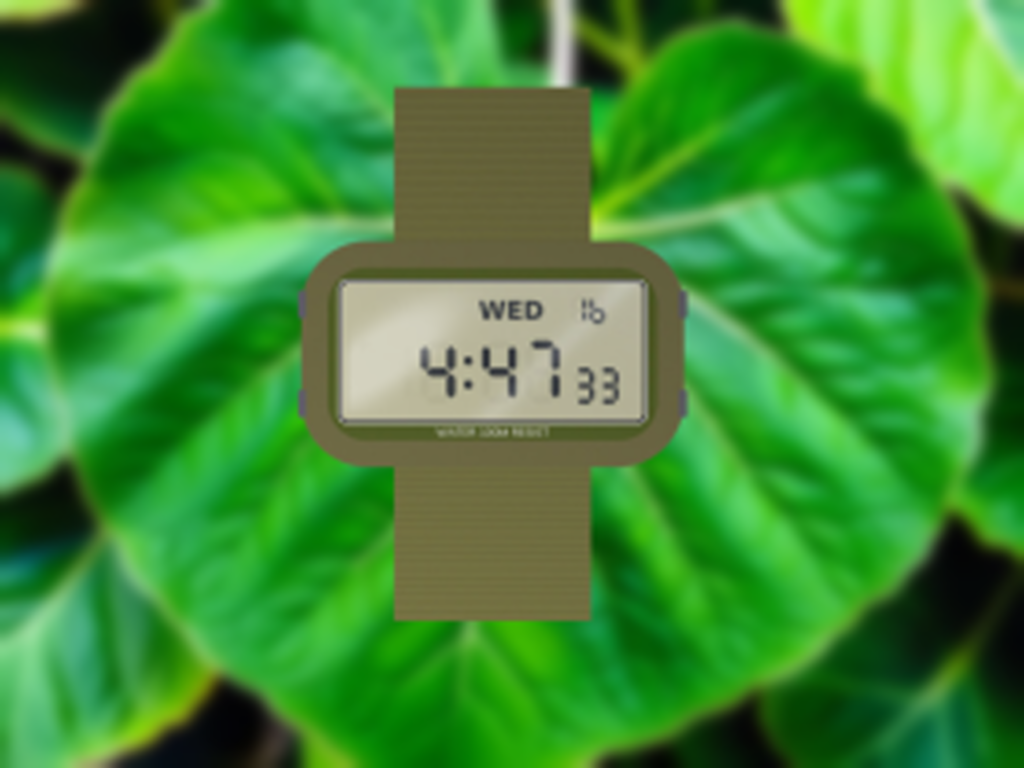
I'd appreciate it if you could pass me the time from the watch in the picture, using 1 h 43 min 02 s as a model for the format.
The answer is 4 h 47 min 33 s
